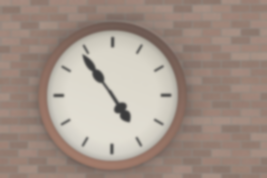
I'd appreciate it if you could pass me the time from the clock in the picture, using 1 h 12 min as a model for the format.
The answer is 4 h 54 min
